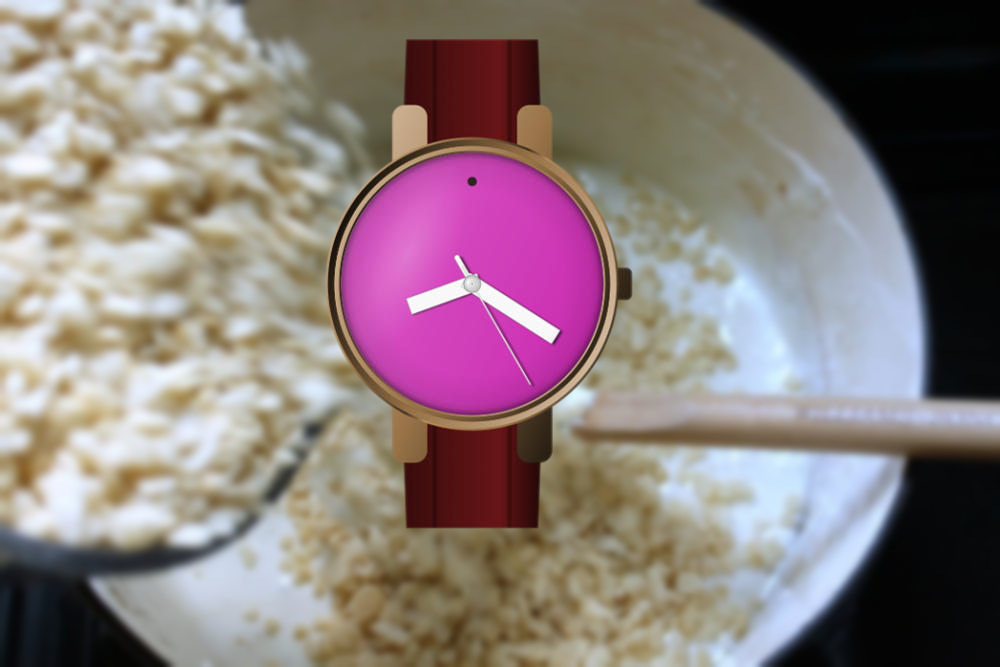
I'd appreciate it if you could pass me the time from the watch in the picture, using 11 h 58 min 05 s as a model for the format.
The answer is 8 h 20 min 25 s
